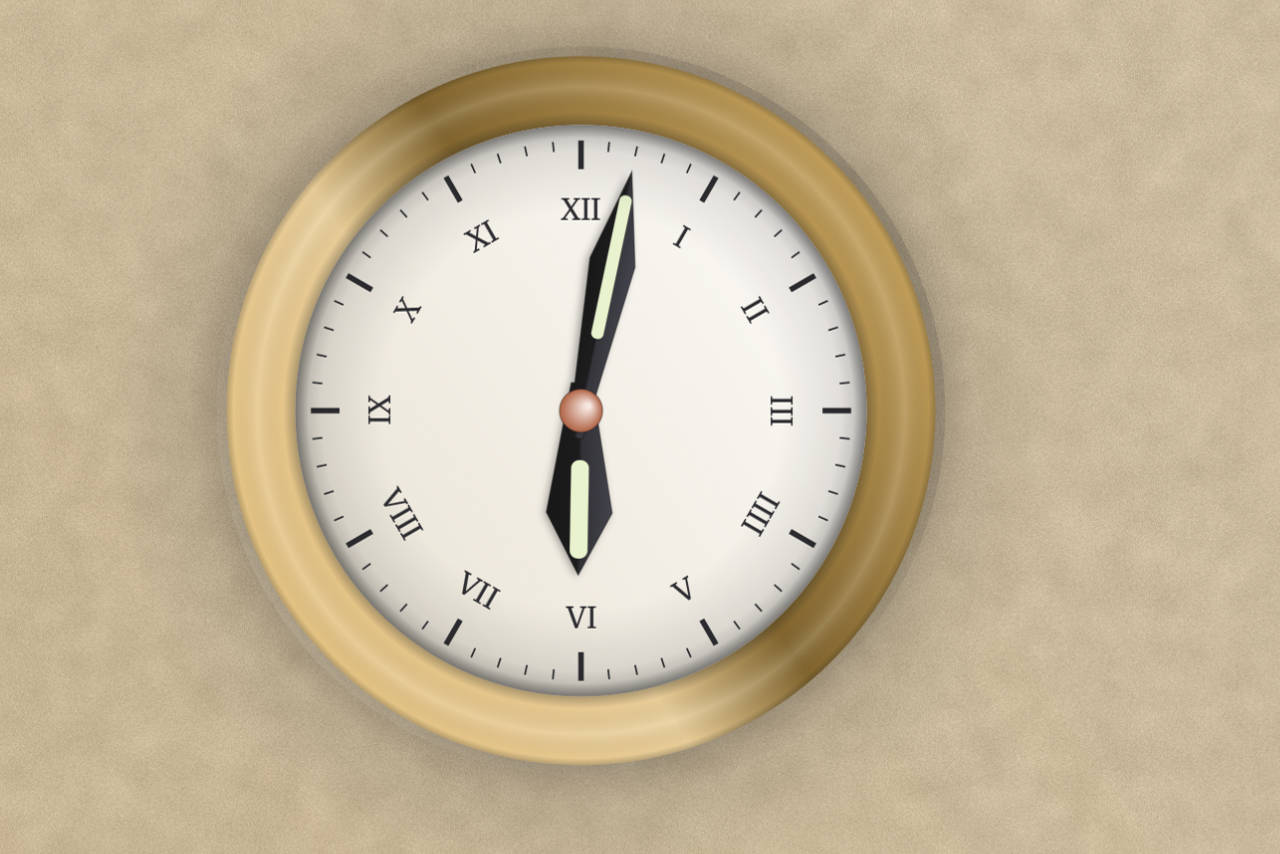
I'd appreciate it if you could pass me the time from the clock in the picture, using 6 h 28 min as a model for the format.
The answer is 6 h 02 min
